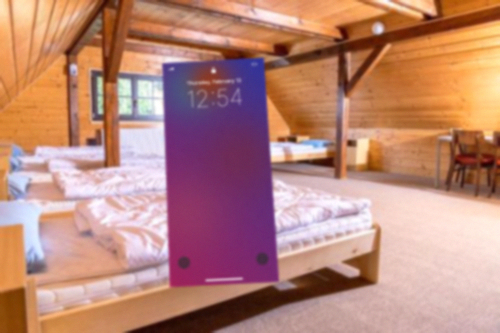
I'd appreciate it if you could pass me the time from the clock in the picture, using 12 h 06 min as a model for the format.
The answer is 12 h 54 min
